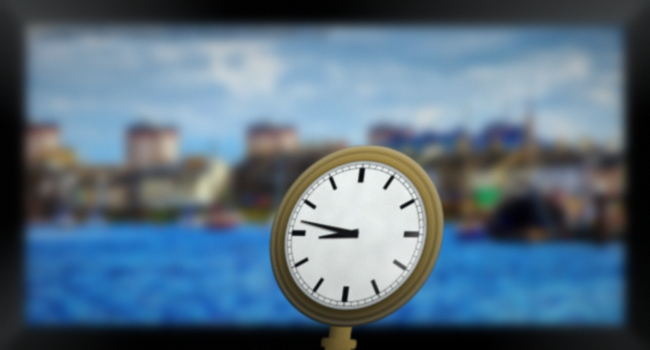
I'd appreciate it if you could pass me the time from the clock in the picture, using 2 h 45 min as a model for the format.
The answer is 8 h 47 min
